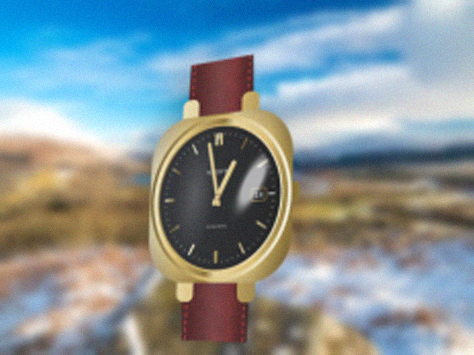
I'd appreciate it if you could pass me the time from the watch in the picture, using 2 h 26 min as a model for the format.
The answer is 12 h 58 min
